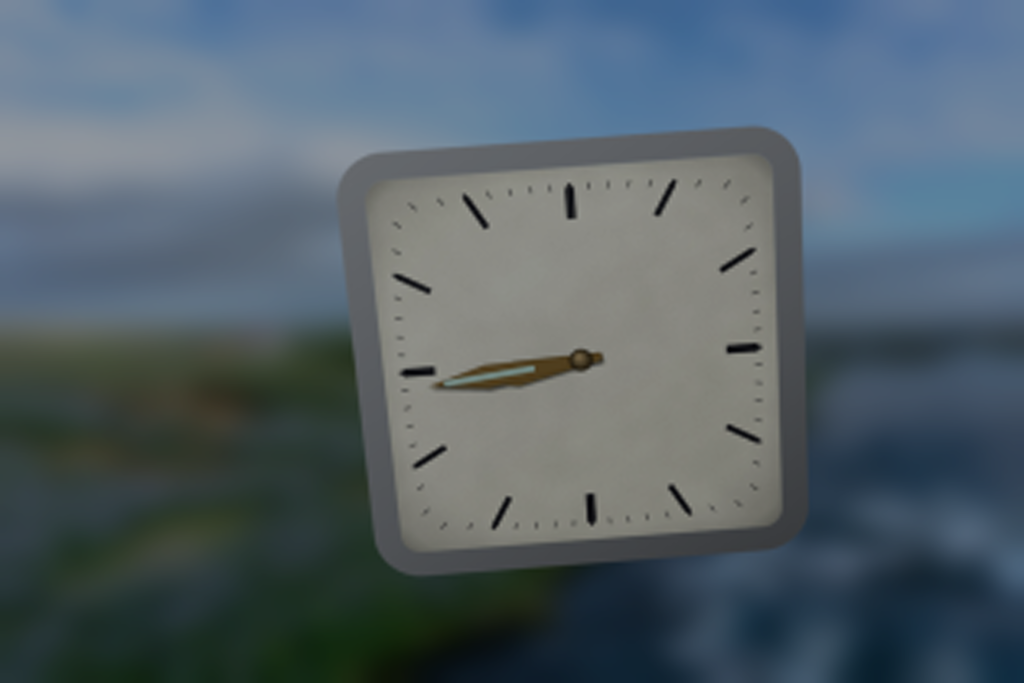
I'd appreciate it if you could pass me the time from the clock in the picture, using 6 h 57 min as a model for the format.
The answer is 8 h 44 min
